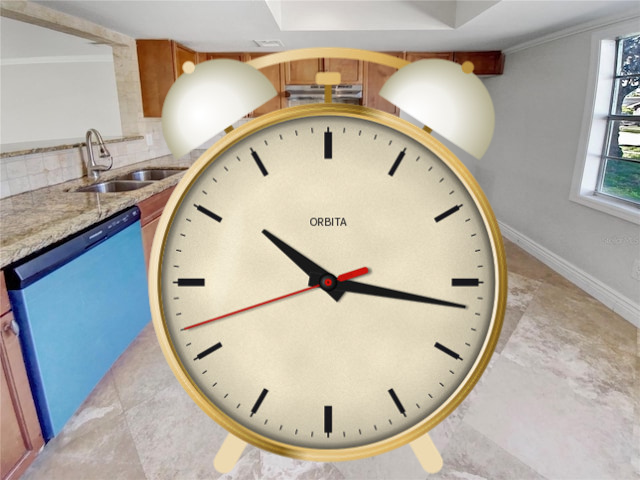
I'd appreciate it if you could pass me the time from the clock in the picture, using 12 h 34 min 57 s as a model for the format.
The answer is 10 h 16 min 42 s
